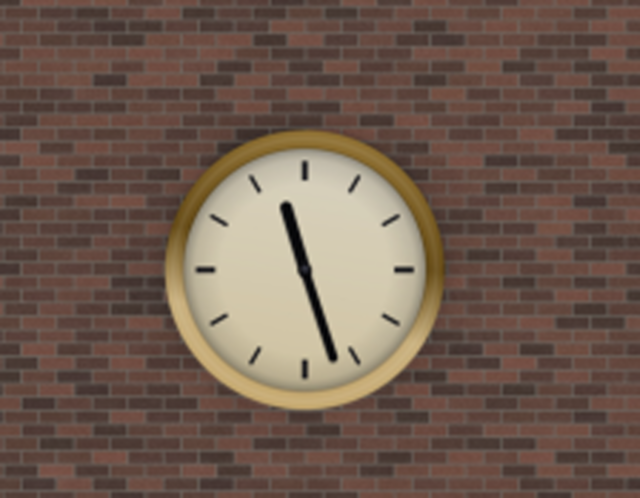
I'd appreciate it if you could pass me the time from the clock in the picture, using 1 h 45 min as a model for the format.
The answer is 11 h 27 min
